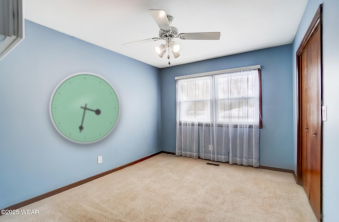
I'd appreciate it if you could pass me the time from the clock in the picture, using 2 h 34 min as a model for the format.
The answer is 3 h 32 min
